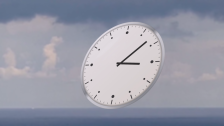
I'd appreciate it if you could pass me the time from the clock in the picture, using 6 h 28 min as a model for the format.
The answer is 3 h 08 min
